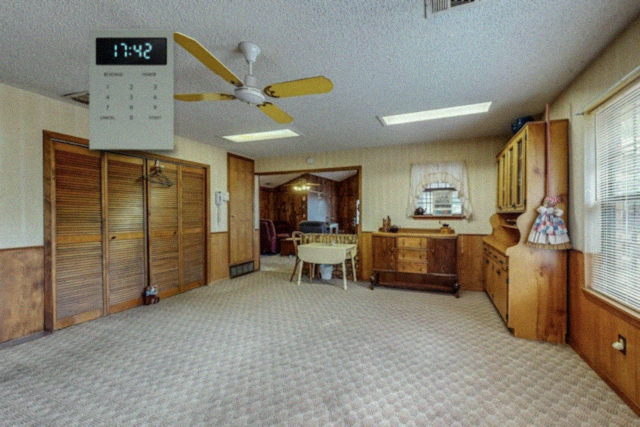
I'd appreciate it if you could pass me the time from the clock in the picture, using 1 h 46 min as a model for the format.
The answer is 17 h 42 min
